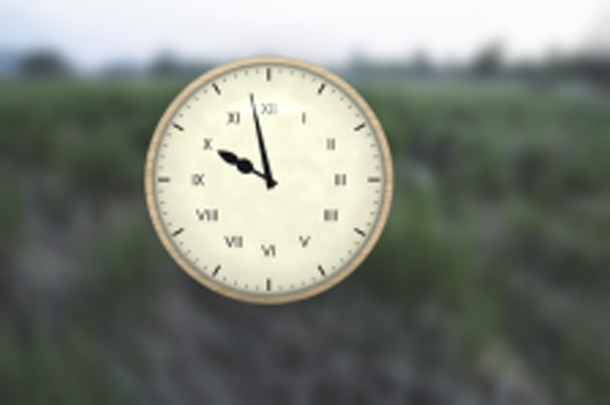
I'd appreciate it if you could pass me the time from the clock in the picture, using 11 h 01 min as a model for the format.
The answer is 9 h 58 min
